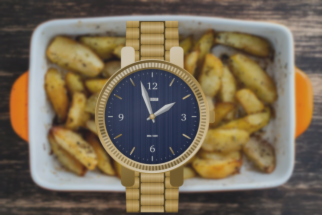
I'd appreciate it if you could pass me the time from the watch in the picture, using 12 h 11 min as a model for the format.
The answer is 1 h 57 min
